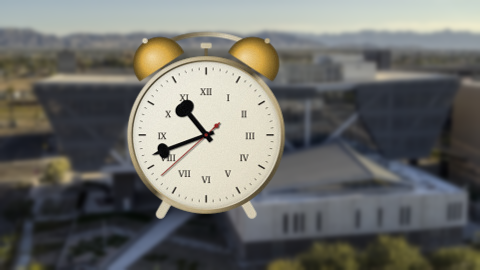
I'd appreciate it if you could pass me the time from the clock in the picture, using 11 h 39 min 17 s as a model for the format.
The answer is 10 h 41 min 38 s
